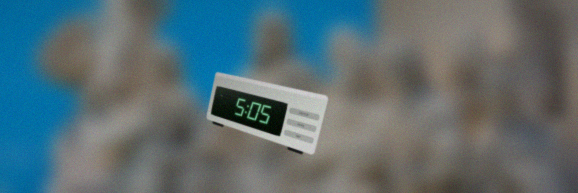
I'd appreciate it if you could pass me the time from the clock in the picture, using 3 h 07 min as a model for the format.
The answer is 5 h 05 min
